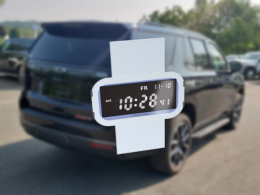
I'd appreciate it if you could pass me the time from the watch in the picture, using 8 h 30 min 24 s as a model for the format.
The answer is 10 h 28 min 41 s
